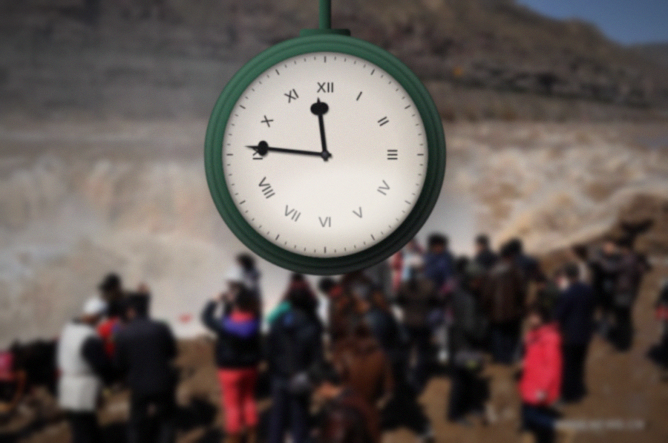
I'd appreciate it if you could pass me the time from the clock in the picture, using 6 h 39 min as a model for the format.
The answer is 11 h 46 min
